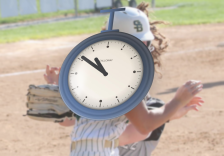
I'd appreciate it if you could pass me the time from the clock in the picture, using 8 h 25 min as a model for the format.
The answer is 10 h 51 min
